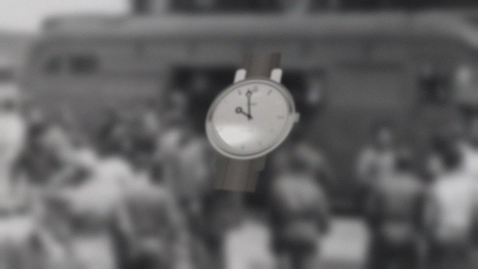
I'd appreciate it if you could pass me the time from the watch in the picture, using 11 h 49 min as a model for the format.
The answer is 9 h 58 min
